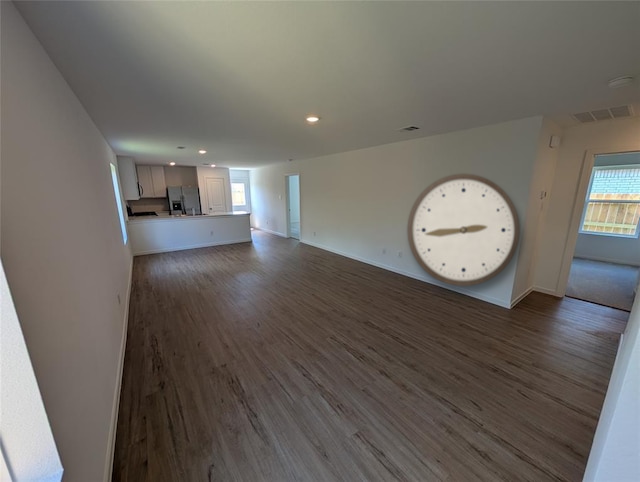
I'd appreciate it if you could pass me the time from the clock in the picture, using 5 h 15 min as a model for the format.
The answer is 2 h 44 min
